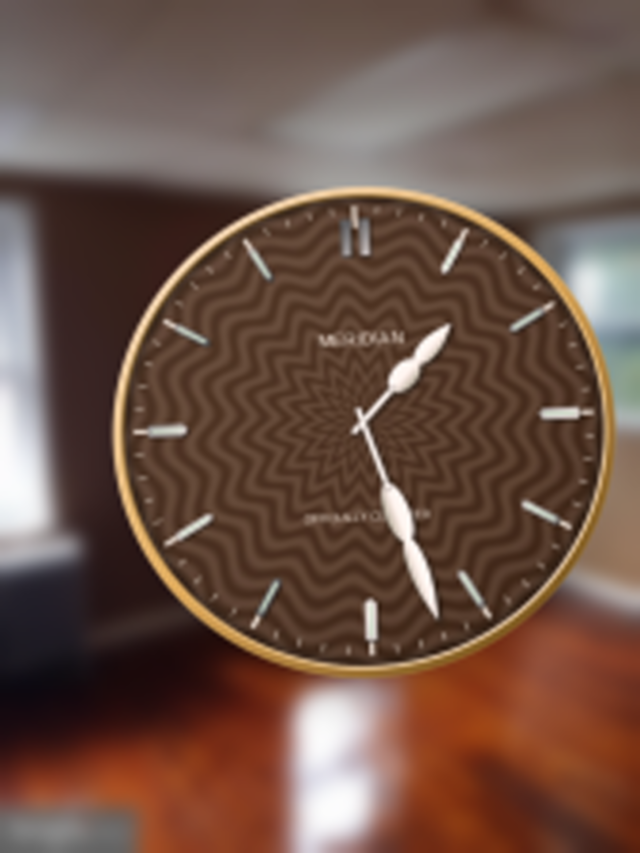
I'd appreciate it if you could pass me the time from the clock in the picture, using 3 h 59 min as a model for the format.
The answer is 1 h 27 min
